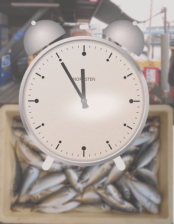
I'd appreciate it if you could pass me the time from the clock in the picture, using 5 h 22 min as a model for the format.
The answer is 11 h 55 min
